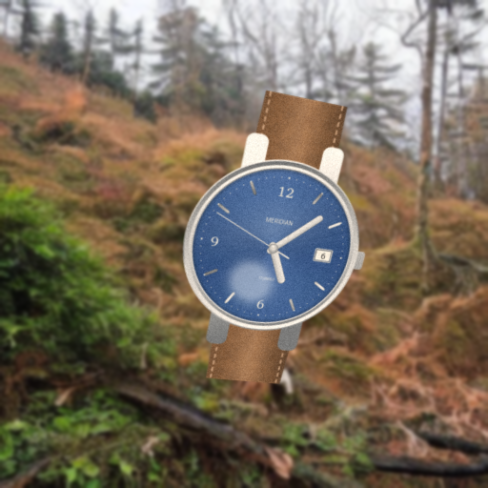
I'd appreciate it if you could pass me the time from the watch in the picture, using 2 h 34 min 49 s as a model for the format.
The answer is 5 h 07 min 49 s
